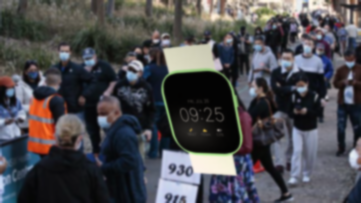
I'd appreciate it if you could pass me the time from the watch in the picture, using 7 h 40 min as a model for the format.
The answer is 9 h 25 min
